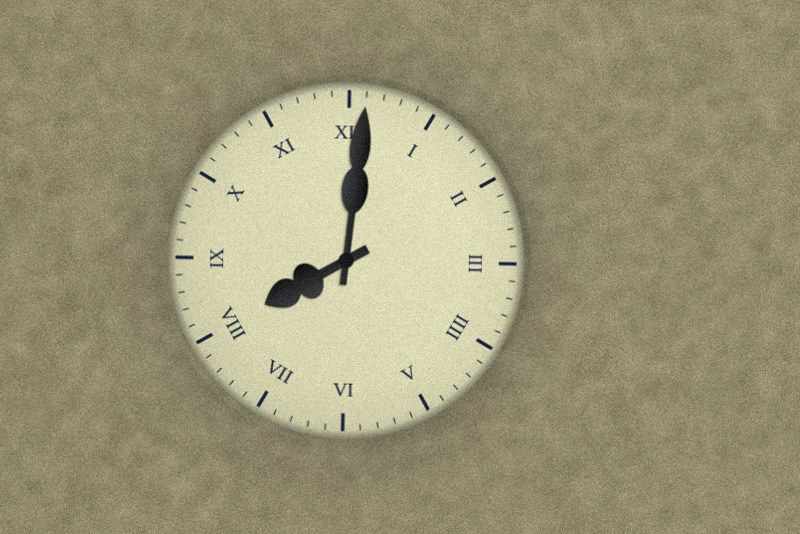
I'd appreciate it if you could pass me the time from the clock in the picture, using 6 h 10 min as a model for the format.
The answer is 8 h 01 min
